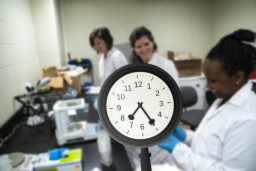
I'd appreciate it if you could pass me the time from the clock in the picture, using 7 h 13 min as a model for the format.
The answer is 7 h 25 min
